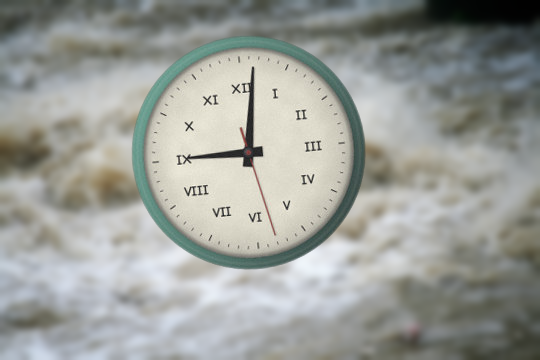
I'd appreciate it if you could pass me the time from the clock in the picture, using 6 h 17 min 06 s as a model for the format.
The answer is 9 h 01 min 28 s
